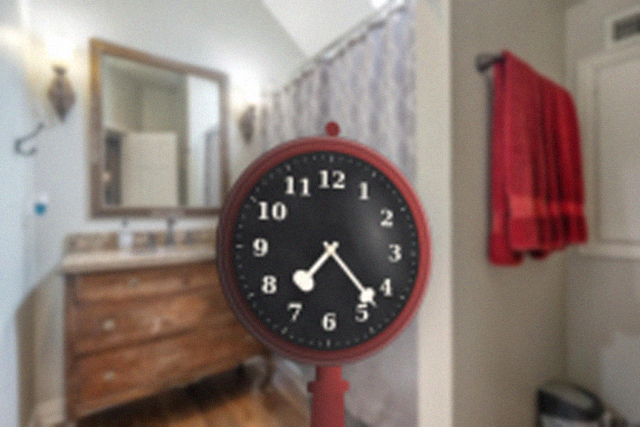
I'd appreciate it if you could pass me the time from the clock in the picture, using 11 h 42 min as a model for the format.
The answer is 7 h 23 min
